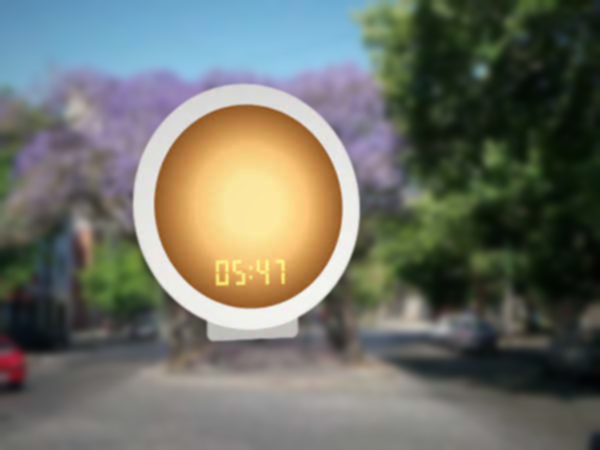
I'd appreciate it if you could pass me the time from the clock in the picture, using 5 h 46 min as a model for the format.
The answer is 5 h 47 min
